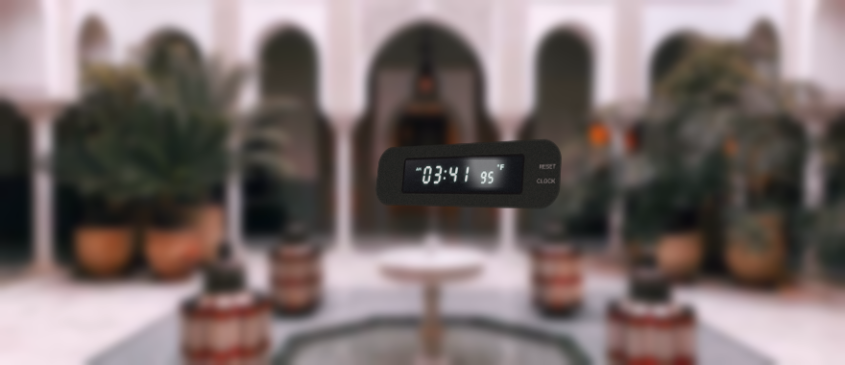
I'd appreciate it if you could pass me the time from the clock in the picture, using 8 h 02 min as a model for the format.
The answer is 3 h 41 min
